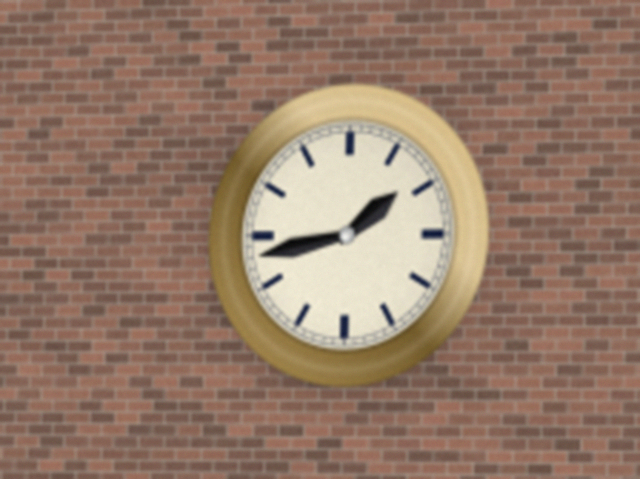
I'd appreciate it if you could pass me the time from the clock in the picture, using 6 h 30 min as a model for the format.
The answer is 1 h 43 min
